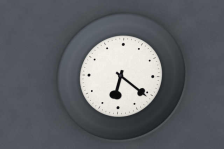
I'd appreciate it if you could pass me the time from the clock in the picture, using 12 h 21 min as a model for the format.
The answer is 6 h 21 min
